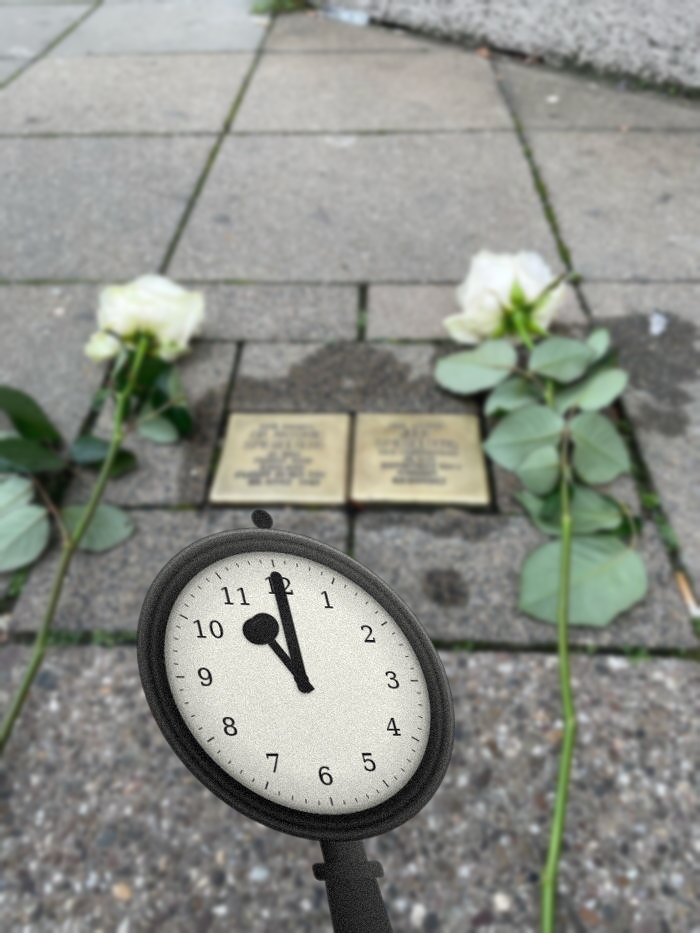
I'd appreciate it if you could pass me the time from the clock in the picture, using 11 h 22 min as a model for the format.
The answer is 11 h 00 min
